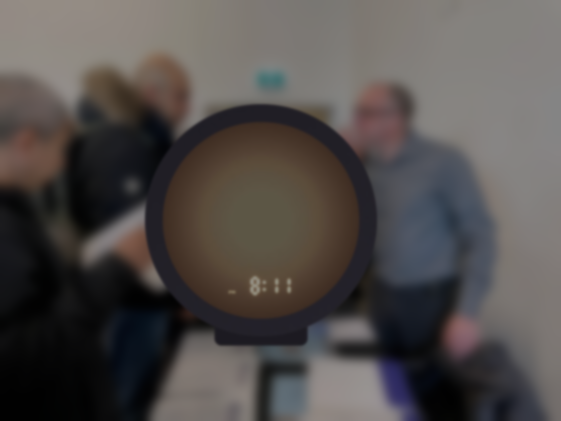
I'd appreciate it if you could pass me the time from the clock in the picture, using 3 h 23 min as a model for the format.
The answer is 8 h 11 min
